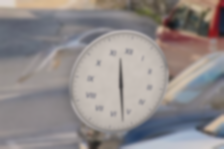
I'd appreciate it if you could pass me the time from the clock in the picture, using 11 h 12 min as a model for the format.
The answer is 11 h 27 min
